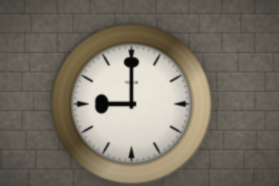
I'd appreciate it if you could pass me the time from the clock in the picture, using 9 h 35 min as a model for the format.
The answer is 9 h 00 min
